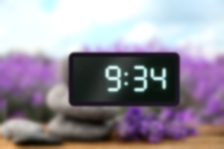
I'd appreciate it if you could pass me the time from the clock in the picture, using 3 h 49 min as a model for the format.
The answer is 9 h 34 min
